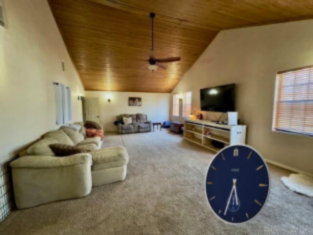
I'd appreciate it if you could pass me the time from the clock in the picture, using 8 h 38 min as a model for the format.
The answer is 5 h 33 min
